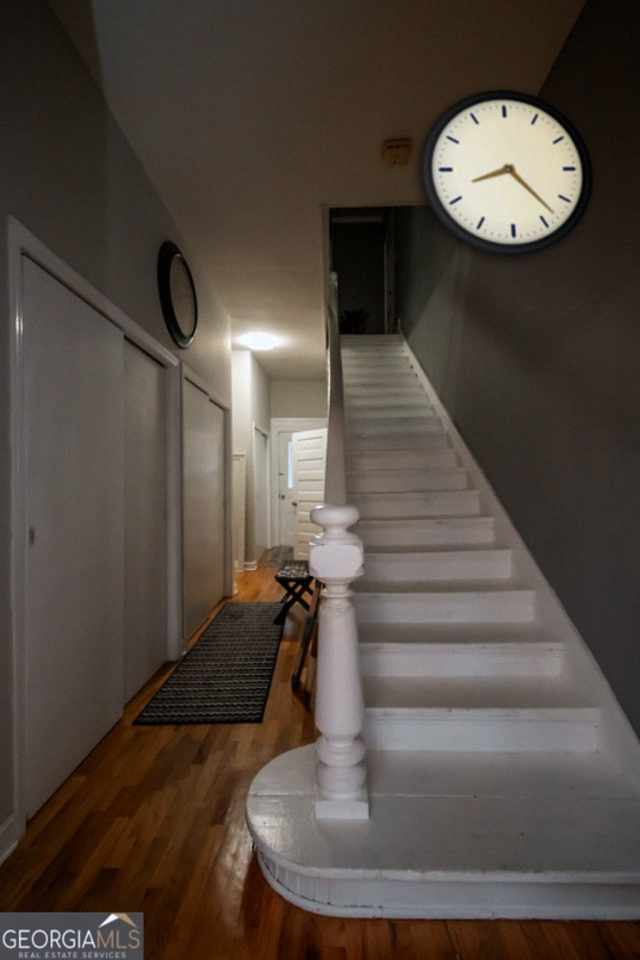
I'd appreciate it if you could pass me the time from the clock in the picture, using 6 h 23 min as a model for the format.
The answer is 8 h 23 min
